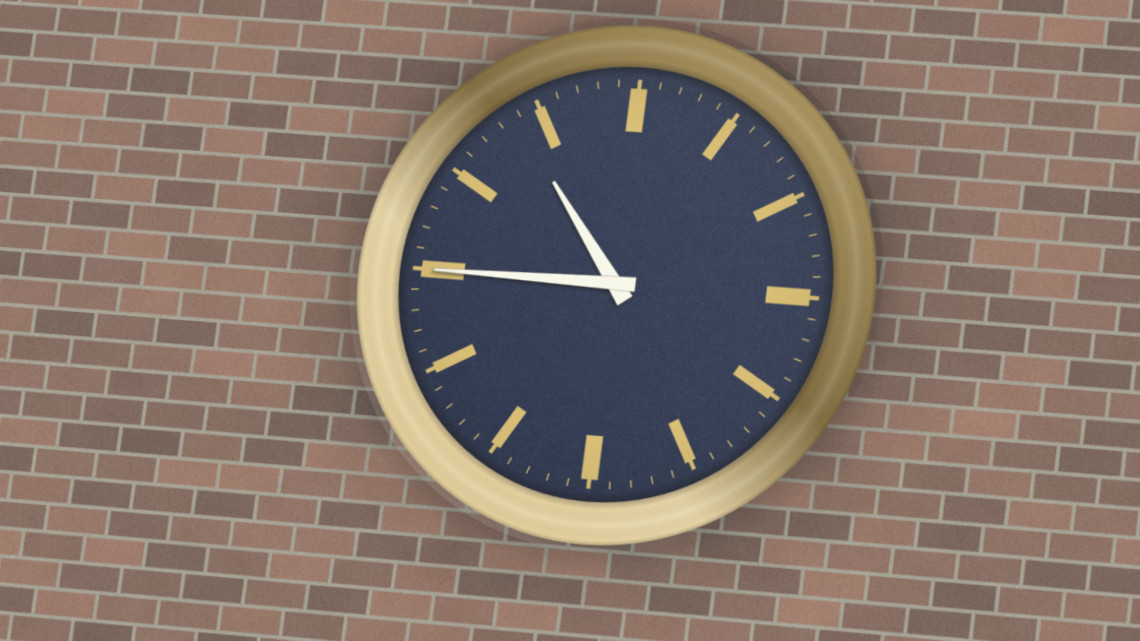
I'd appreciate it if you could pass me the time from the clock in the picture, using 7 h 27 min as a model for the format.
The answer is 10 h 45 min
